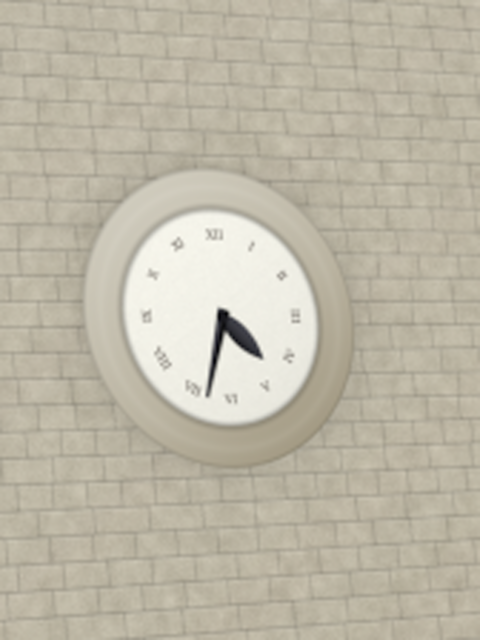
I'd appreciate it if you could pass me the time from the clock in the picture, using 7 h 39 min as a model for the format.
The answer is 4 h 33 min
